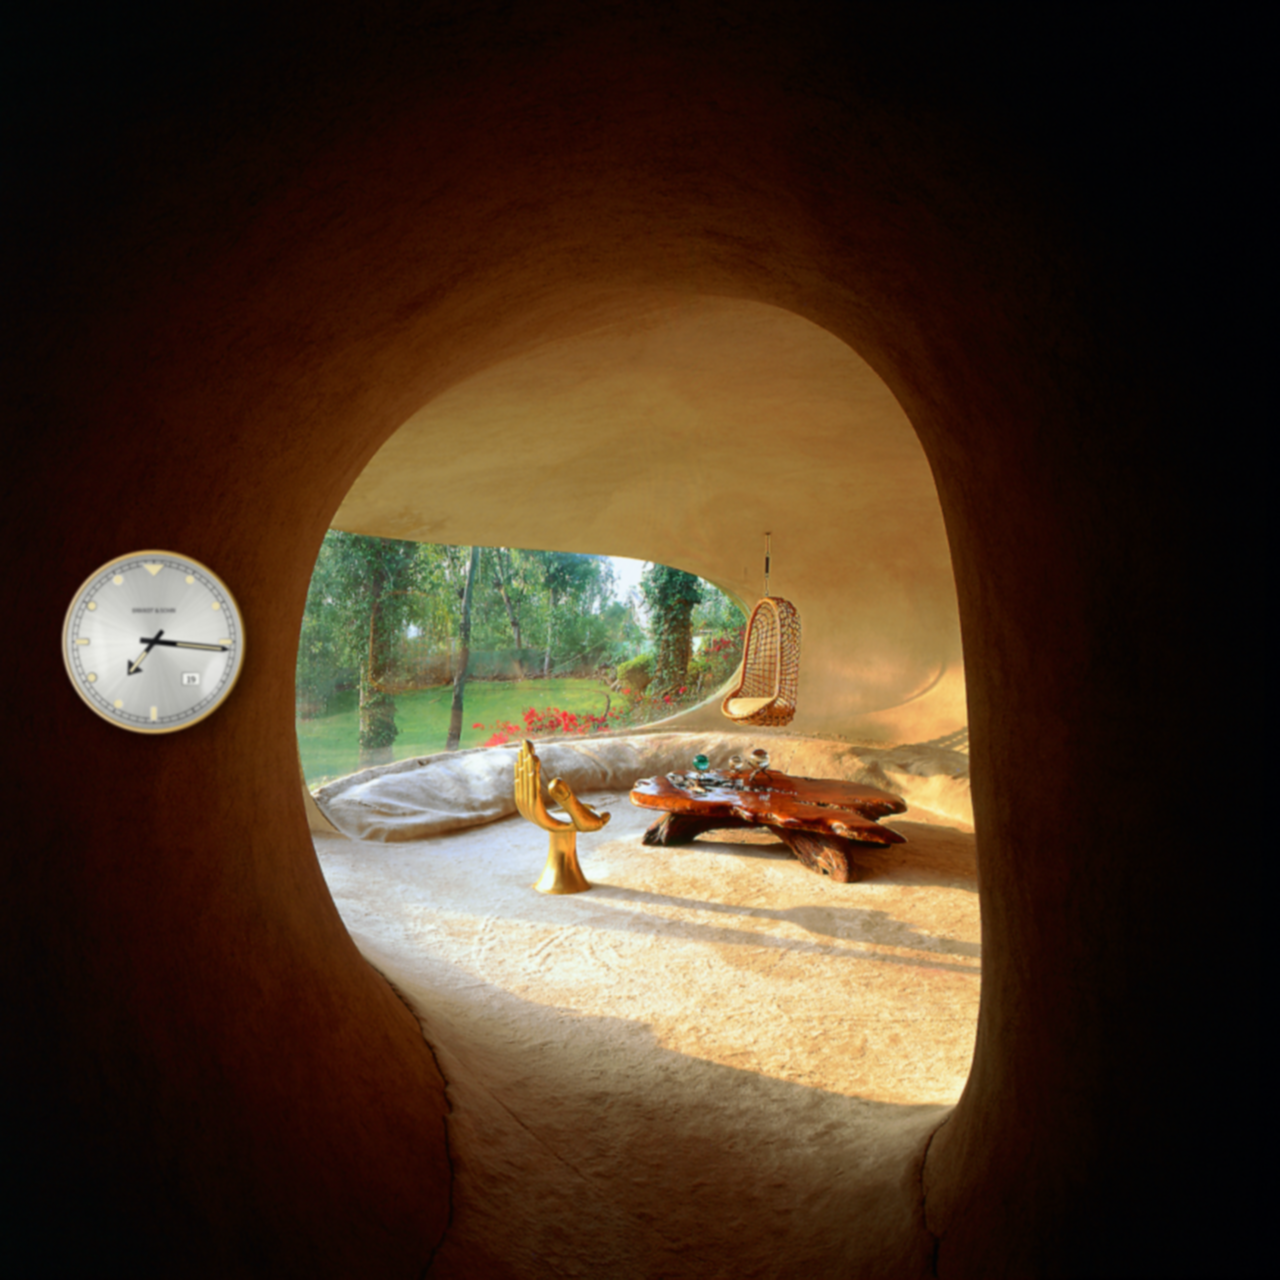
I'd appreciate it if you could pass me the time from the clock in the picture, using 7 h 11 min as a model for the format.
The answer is 7 h 16 min
